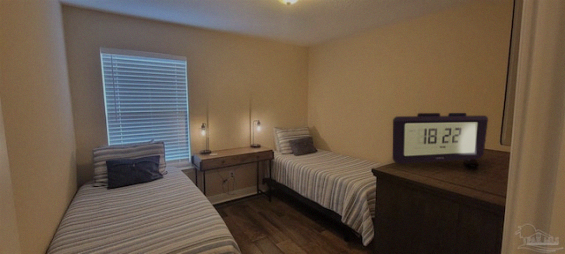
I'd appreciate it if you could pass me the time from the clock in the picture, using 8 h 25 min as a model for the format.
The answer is 18 h 22 min
